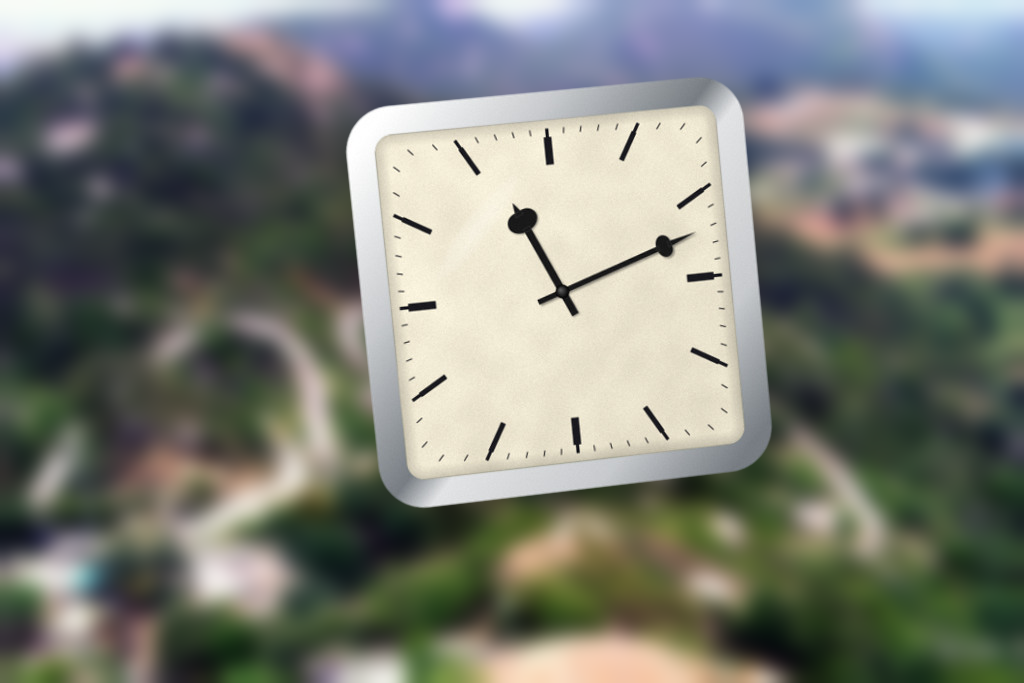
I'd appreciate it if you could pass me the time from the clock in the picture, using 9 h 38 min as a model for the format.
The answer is 11 h 12 min
